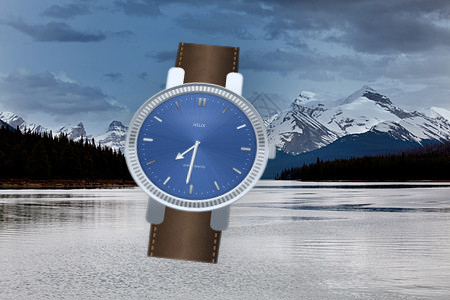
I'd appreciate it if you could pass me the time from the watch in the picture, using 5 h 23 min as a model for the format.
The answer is 7 h 31 min
